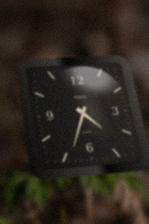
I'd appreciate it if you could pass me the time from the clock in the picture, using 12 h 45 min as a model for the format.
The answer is 4 h 34 min
